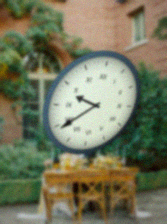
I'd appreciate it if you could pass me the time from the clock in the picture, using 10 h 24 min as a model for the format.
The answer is 9 h 39 min
